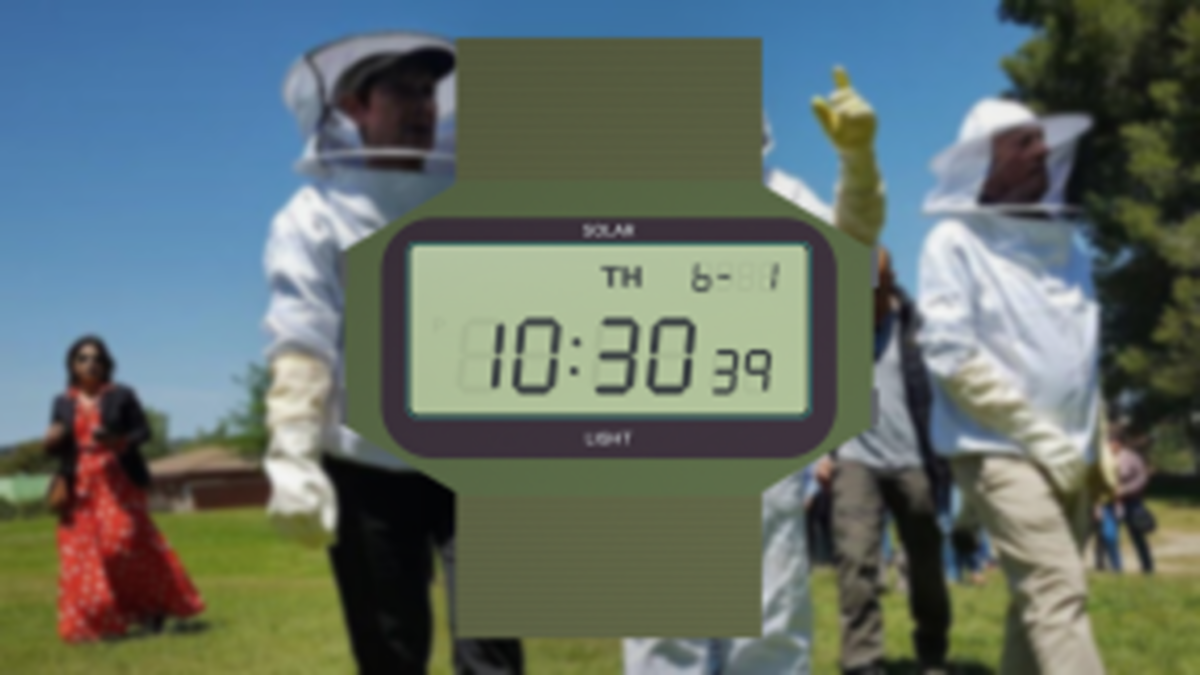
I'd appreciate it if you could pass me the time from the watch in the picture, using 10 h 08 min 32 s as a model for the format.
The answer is 10 h 30 min 39 s
